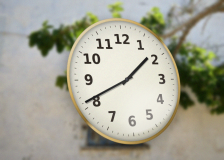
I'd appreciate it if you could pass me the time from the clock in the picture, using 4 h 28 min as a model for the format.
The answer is 1 h 41 min
